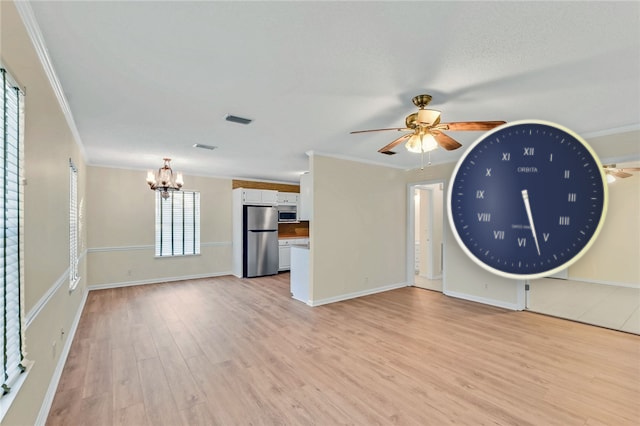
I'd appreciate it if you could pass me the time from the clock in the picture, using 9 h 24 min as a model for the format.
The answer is 5 h 27 min
